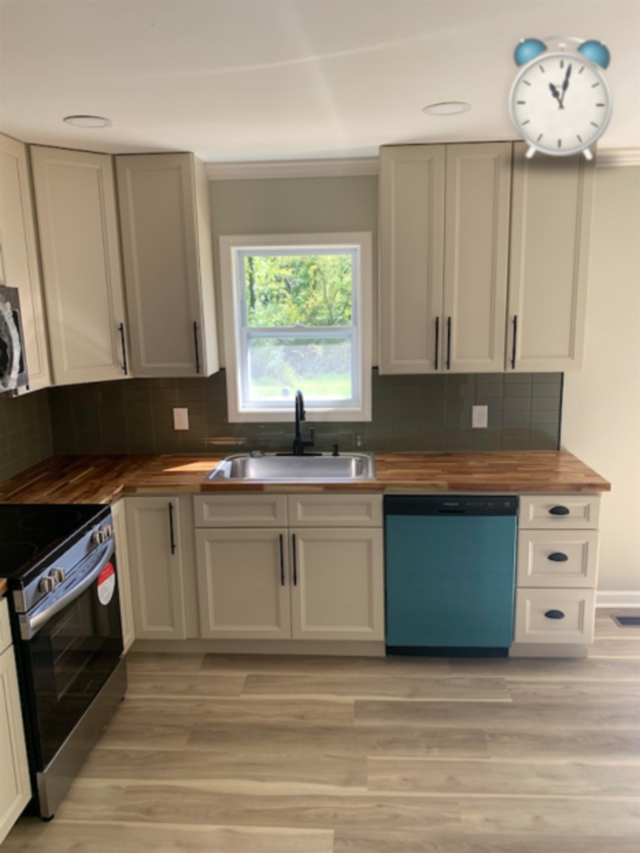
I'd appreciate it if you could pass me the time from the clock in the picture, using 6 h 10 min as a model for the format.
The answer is 11 h 02 min
